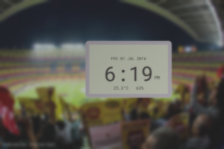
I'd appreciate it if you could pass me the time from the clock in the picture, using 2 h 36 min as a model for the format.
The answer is 6 h 19 min
